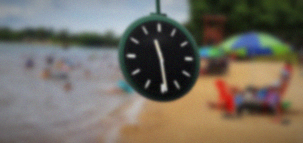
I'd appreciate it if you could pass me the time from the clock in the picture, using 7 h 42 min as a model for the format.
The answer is 11 h 29 min
